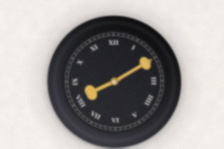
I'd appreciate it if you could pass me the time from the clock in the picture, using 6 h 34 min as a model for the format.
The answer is 8 h 10 min
